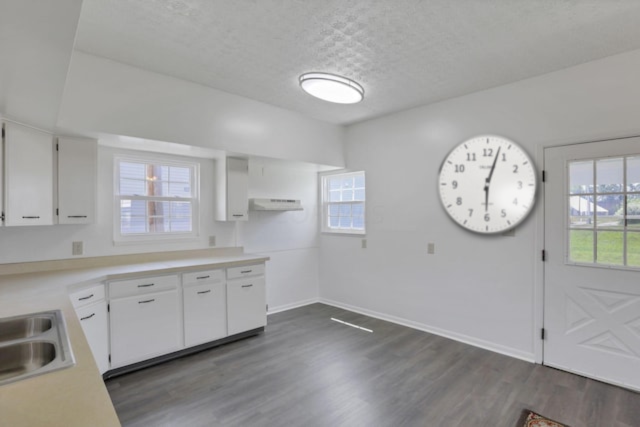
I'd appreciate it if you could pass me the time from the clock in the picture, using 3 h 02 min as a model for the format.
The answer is 6 h 03 min
